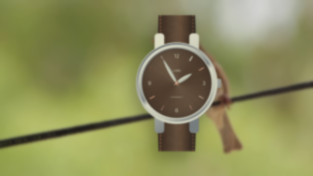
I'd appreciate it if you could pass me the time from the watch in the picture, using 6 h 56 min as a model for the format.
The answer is 1 h 55 min
